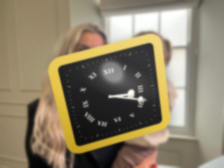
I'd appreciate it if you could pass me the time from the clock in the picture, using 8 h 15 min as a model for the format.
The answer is 3 h 19 min
